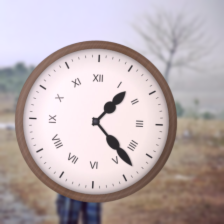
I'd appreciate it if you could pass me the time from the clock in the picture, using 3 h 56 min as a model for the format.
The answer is 1 h 23 min
